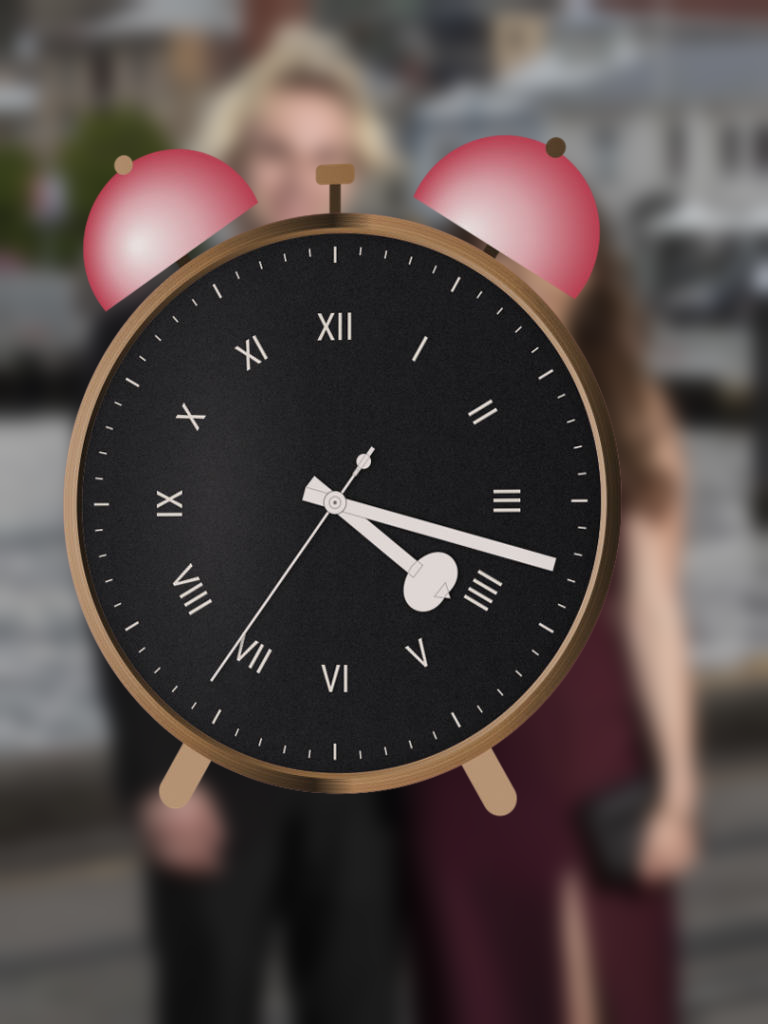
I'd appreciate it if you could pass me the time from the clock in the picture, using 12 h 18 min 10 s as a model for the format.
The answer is 4 h 17 min 36 s
